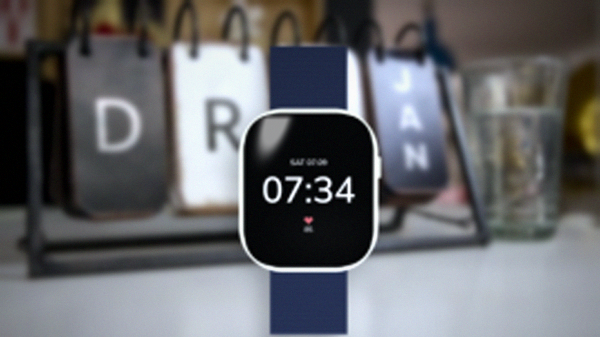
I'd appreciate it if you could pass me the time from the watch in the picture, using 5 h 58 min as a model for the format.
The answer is 7 h 34 min
